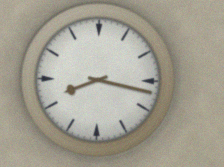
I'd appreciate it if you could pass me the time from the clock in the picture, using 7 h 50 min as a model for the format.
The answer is 8 h 17 min
